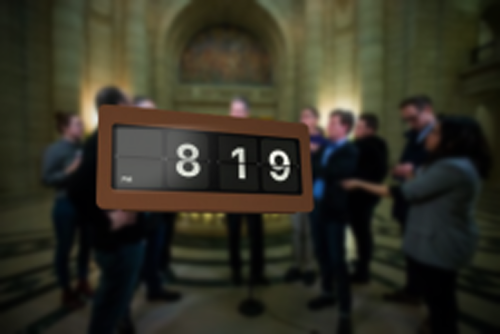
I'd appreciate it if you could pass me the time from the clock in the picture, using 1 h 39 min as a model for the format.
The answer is 8 h 19 min
